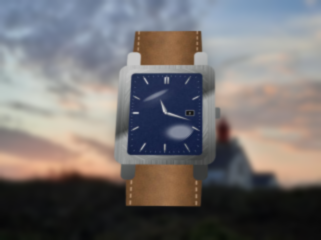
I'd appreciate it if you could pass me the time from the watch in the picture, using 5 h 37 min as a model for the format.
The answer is 11 h 18 min
